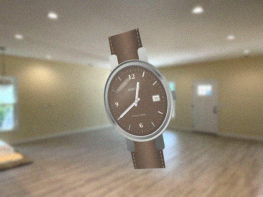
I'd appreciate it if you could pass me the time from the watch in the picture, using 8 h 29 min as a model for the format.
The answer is 12 h 40 min
